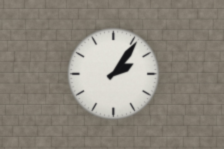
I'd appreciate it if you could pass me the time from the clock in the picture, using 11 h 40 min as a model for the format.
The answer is 2 h 06 min
